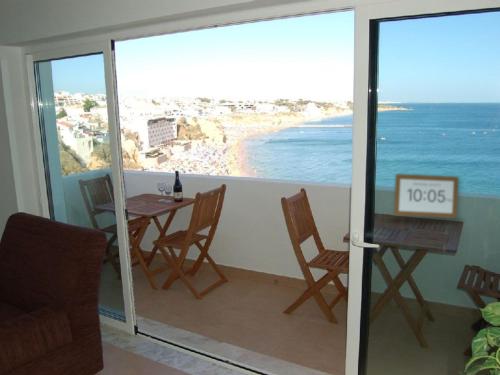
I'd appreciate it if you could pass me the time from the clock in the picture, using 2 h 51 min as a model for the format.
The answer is 10 h 05 min
